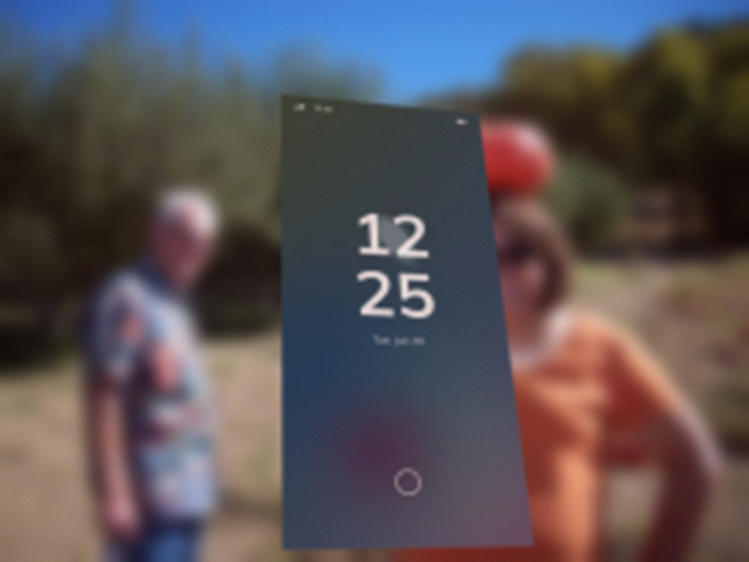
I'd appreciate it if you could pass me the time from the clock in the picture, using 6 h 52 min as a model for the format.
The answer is 12 h 25 min
